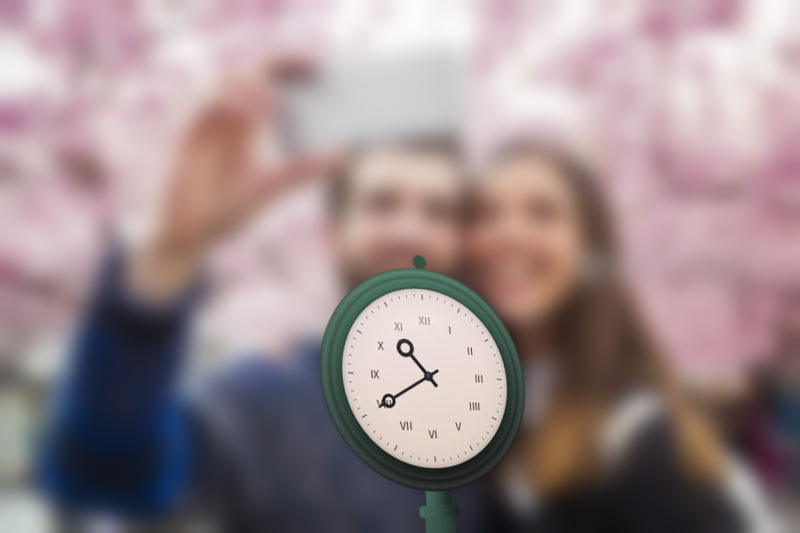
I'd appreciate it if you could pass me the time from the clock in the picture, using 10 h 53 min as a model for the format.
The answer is 10 h 40 min
